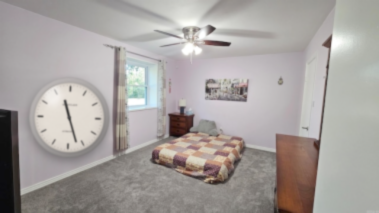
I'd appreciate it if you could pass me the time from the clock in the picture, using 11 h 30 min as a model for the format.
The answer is 11 h 27 min
